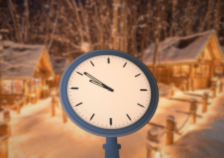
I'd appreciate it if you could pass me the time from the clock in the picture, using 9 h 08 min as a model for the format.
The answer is 9 h 51 min
